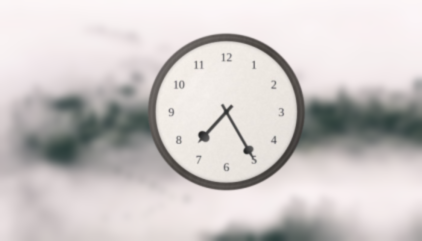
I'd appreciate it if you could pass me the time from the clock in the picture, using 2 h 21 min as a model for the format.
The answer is 7 h 25 min
